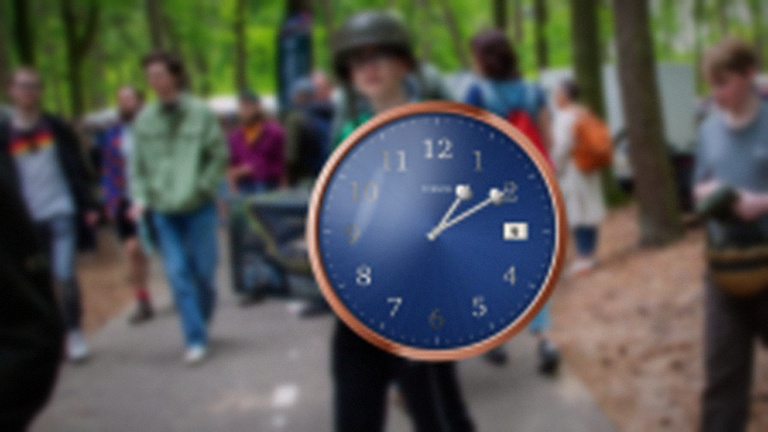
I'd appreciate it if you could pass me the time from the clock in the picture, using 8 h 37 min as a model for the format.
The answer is 1 h 10 min
